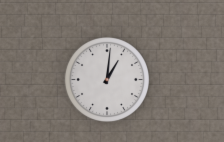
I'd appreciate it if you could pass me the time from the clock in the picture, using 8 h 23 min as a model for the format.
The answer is 1 h 01 min
